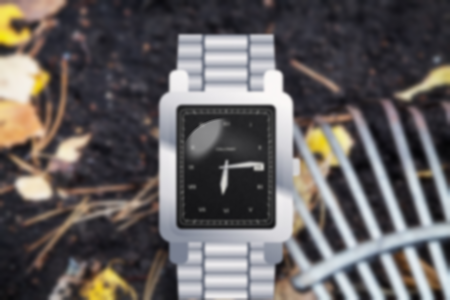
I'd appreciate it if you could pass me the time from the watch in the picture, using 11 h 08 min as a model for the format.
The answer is 6 h 14 min
